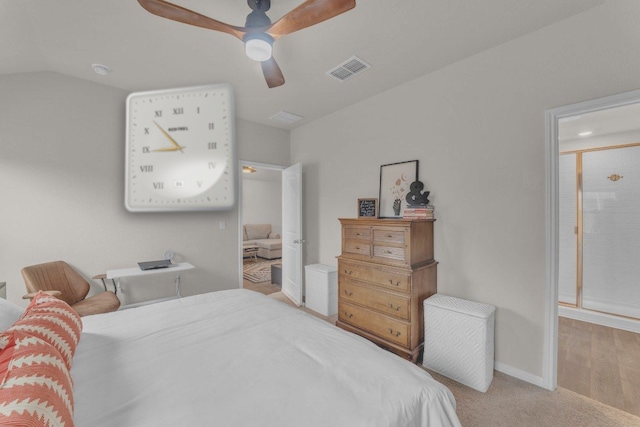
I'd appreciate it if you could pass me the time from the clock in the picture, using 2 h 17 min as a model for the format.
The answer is 8 h 53 min
